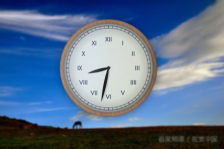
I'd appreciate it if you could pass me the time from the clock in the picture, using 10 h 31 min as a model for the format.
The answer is 8 h 32 min
